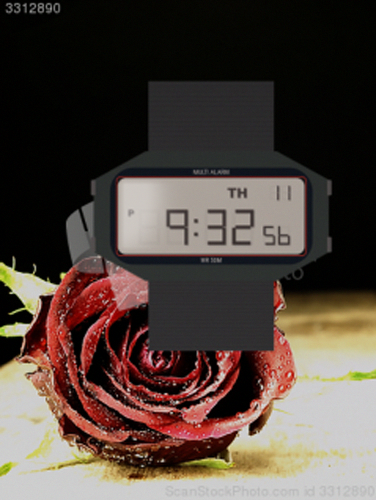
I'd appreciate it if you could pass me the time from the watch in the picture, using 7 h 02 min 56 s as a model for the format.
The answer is 9 h 32 min 56 s
